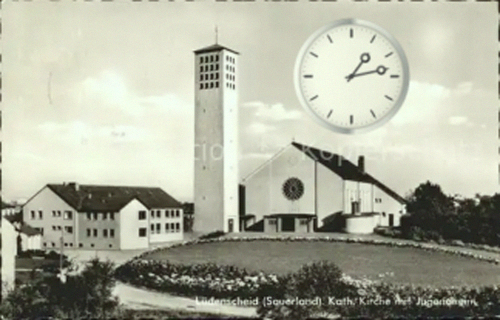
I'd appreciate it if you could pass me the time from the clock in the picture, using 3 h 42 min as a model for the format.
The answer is 1 h 13 min
